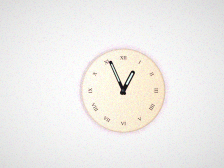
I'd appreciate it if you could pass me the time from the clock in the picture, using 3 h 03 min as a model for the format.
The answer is 12 h 56 min
